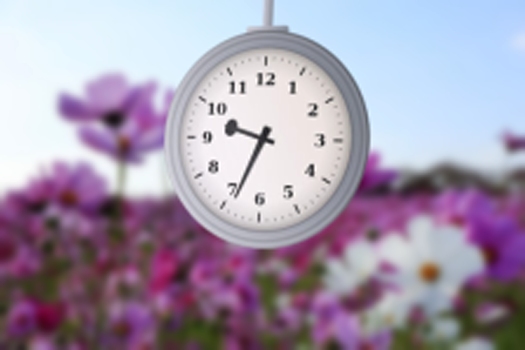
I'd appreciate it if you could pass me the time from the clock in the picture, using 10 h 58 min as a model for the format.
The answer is 9 h 34 min
